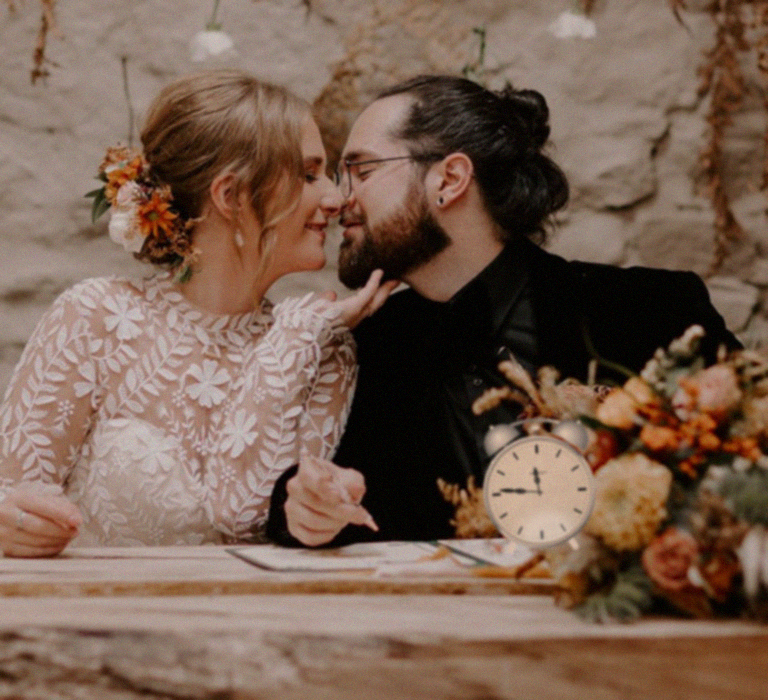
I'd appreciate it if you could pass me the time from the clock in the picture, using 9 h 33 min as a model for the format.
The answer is 11 h 46 min
